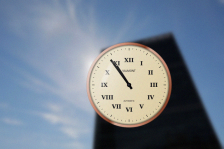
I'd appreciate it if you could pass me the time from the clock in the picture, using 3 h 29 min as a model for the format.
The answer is 10 h 54 min
